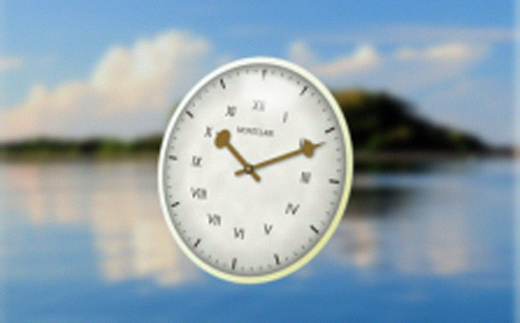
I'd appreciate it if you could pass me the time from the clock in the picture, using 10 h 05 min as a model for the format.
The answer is 10 h 11 min
